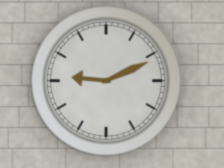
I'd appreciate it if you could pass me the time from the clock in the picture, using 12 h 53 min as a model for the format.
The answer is 9 h 11 min
